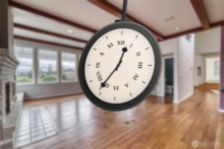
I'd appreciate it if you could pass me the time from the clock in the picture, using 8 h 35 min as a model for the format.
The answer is 12 h 36 min
